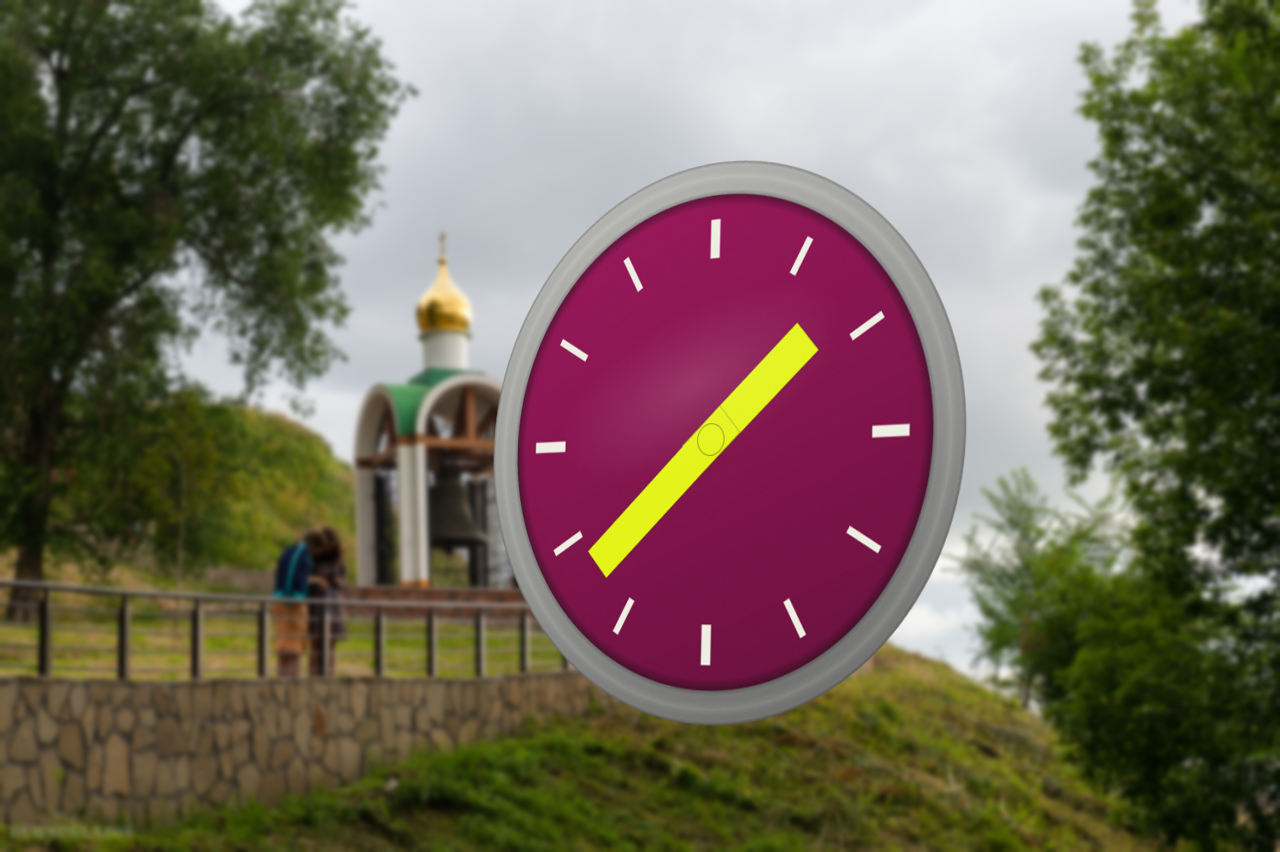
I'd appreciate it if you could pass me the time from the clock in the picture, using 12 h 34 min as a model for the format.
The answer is 1 h 38 min
